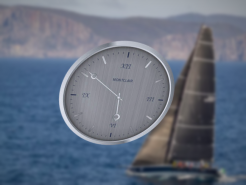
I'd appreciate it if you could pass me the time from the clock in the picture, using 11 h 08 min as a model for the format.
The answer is 5 h 51 min
